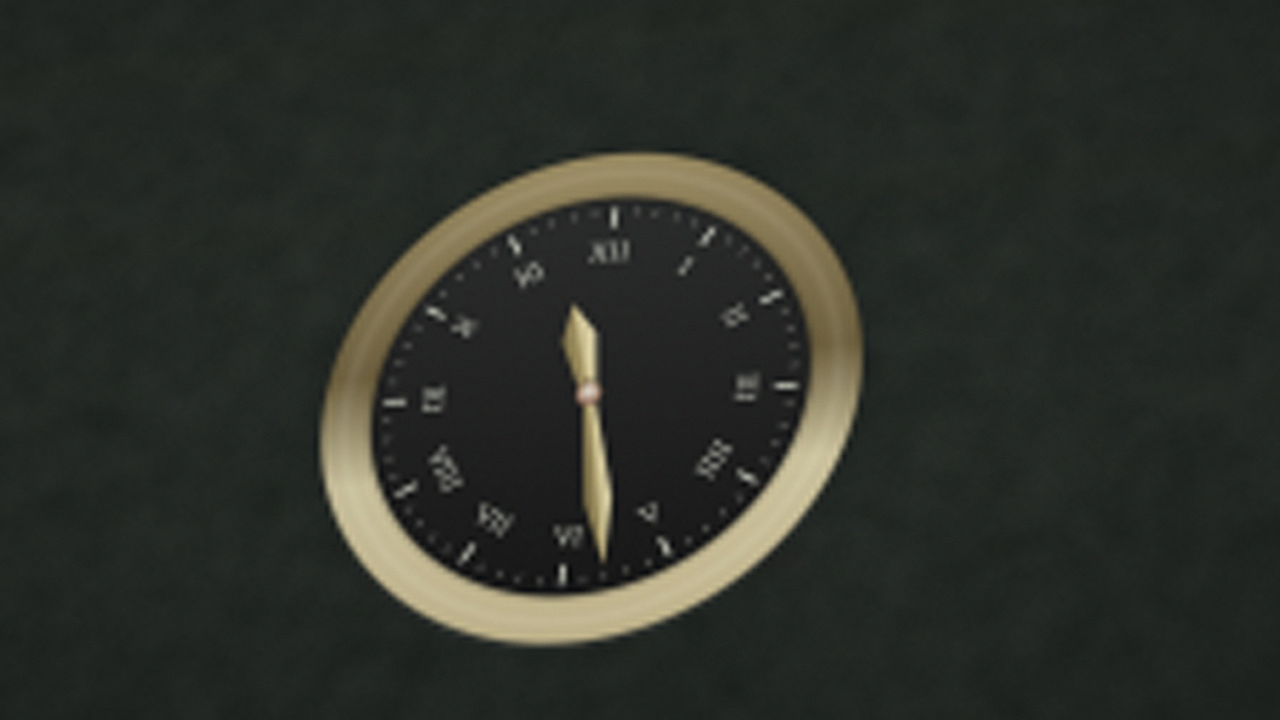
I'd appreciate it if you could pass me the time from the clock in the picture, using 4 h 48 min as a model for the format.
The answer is 11 h 28 min
